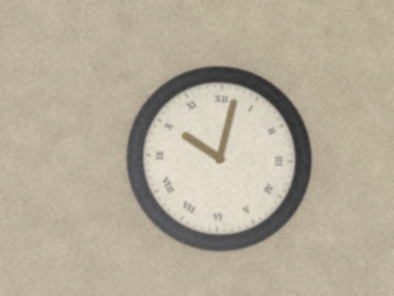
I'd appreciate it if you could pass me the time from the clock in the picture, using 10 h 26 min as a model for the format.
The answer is 10 h 02 min
